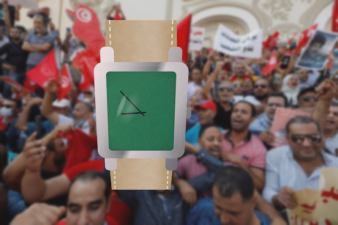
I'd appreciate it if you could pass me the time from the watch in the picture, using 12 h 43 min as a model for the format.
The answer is 8 h 53 min
